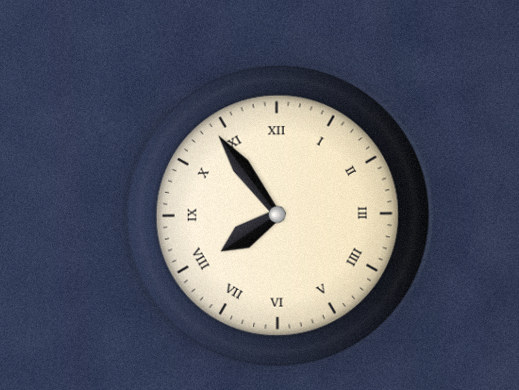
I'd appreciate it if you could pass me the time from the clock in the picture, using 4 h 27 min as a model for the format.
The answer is 7 h 54 min
